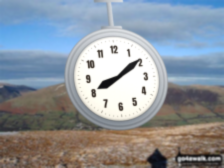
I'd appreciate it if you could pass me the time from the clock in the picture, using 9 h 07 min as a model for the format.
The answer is 8 h 09 min
